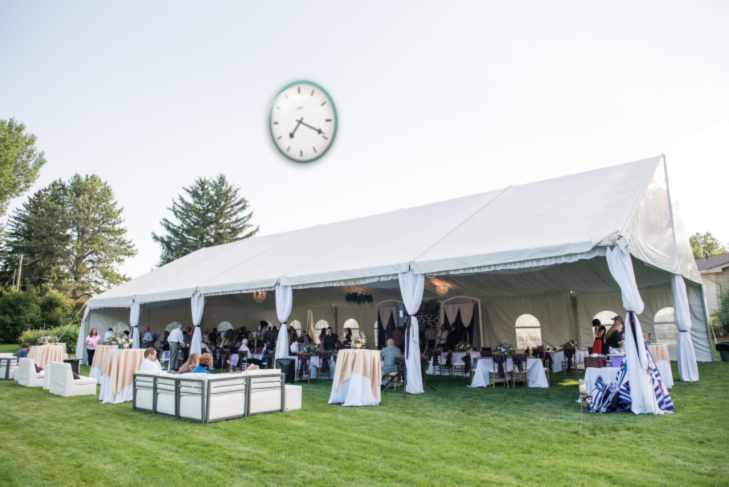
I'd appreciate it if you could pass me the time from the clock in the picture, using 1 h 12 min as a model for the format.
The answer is 7 h 19 min
